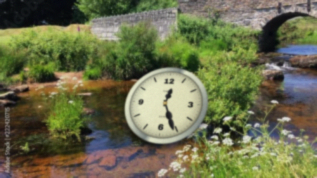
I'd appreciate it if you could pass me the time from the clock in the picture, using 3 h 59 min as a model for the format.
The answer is 12 h 26 min
